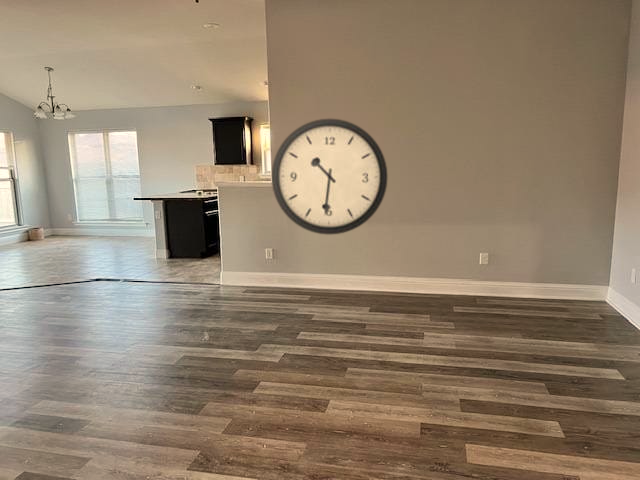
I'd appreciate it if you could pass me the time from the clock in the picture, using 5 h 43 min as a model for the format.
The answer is 10 h 31 min
